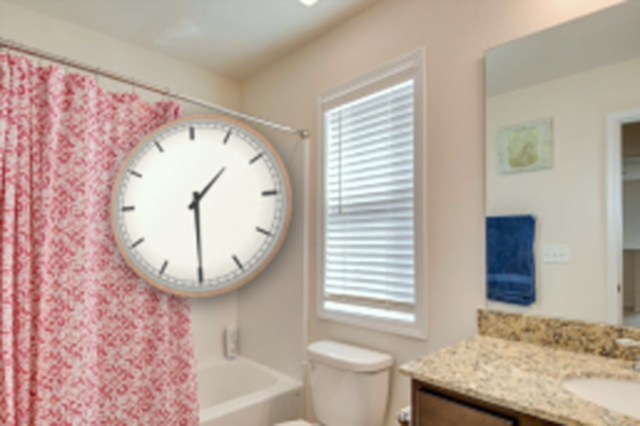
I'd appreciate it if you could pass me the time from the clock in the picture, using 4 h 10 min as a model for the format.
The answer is 1 h 30 min
